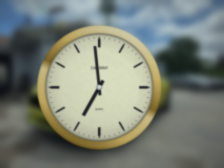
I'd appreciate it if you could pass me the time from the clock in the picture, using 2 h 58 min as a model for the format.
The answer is 6 h 59 min
